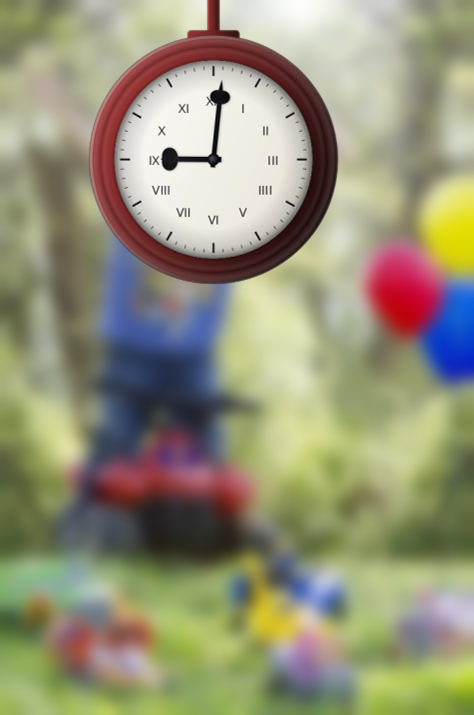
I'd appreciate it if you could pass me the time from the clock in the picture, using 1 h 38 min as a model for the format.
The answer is 9 h 01 min
